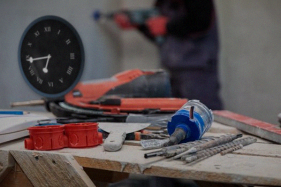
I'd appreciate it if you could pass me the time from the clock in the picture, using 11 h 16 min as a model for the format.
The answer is 6 h 44 min
